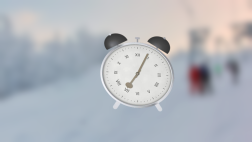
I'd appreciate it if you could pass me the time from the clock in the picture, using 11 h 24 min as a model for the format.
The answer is 7 h 04 min
